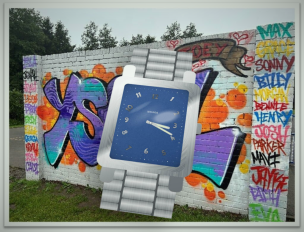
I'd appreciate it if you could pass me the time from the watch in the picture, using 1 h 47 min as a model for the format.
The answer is 3 h 19 min
